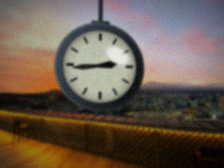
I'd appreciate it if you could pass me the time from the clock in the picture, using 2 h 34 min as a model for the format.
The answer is 2 h 44 min
